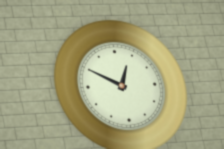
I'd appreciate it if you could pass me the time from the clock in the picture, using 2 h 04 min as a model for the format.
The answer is 12 h 50 min
